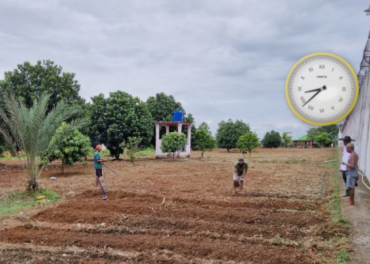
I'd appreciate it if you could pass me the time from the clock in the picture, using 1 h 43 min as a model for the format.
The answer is 8 h 38 min
